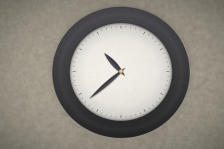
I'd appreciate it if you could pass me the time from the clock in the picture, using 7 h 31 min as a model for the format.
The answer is 10 h 38 min
